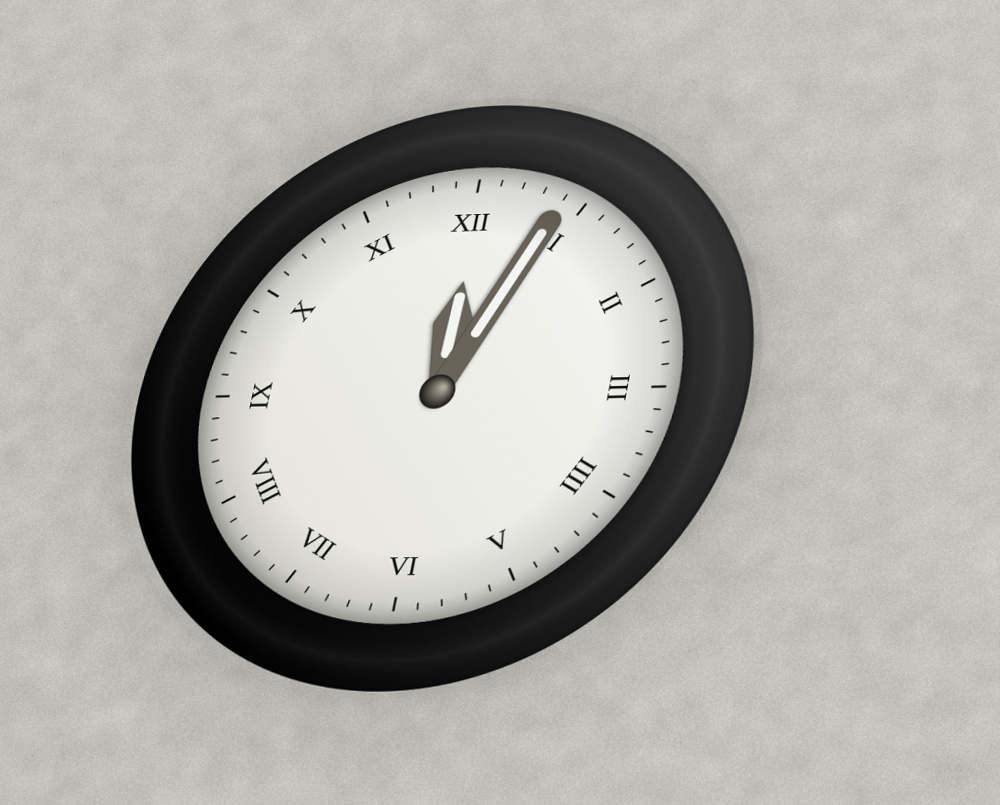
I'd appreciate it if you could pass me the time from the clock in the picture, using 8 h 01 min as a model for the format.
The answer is 12 h 04 min
